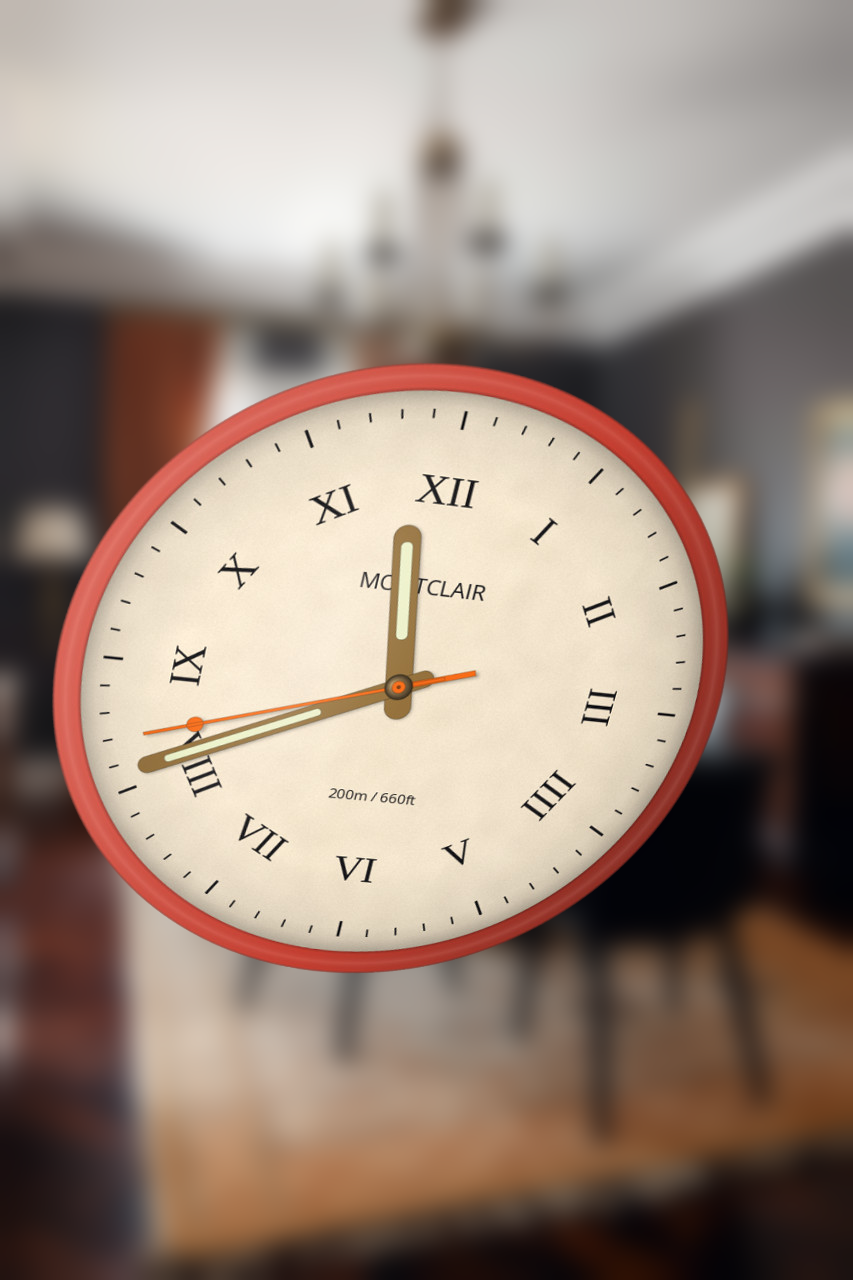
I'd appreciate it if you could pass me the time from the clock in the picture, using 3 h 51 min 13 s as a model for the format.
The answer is 11 h 40 min 42 s
